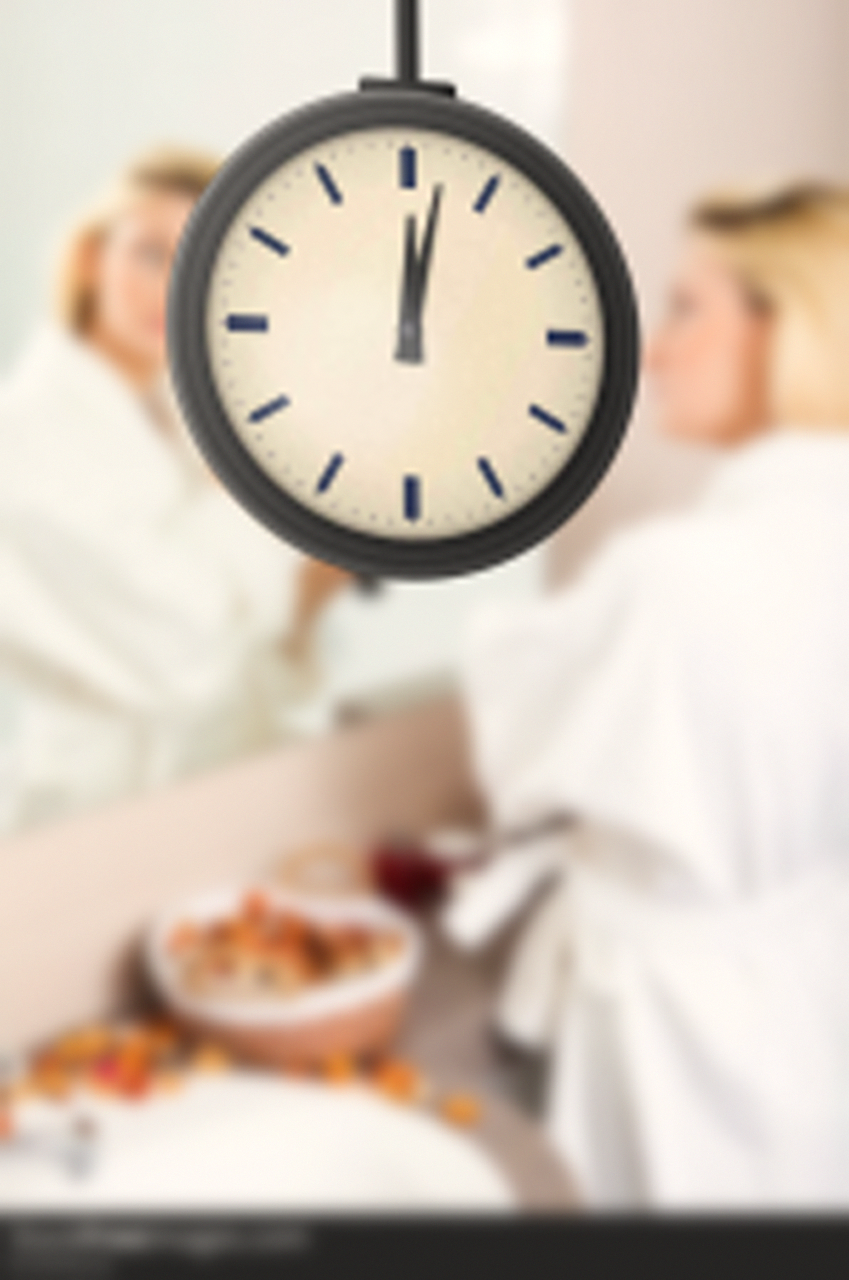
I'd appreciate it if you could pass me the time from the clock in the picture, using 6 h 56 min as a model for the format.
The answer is 12 h 02 min
